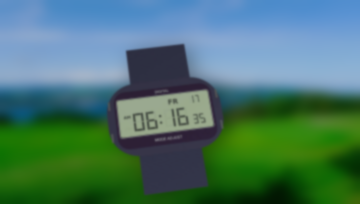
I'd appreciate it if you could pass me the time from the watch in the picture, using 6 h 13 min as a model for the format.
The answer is 6 h 16 min
